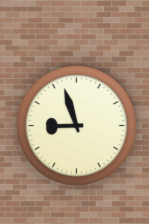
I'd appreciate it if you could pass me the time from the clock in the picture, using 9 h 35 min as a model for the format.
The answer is 8 h 57 min
